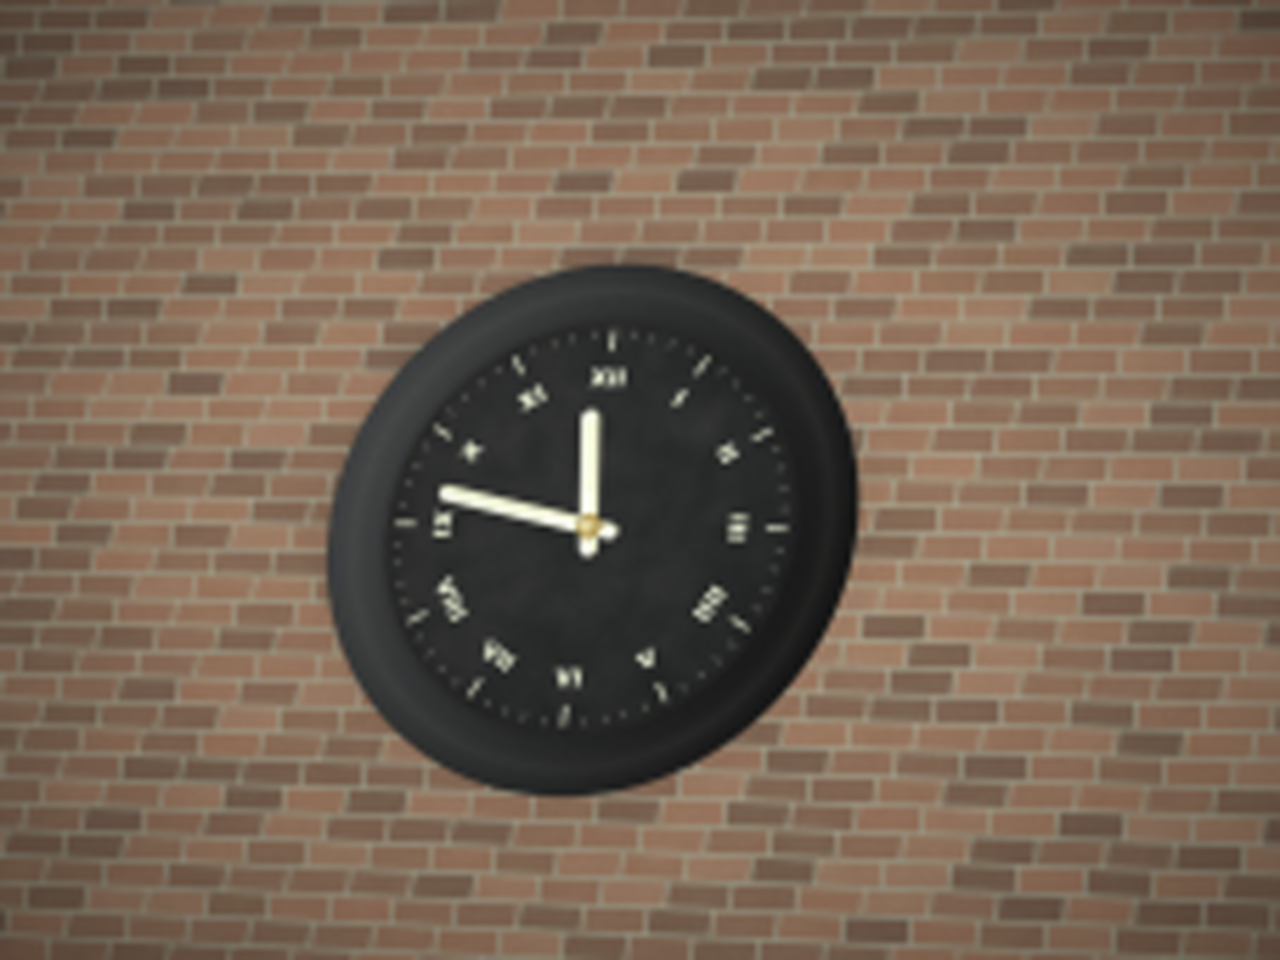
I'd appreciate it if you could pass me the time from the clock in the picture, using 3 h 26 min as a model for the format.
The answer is 11 h 47 min
